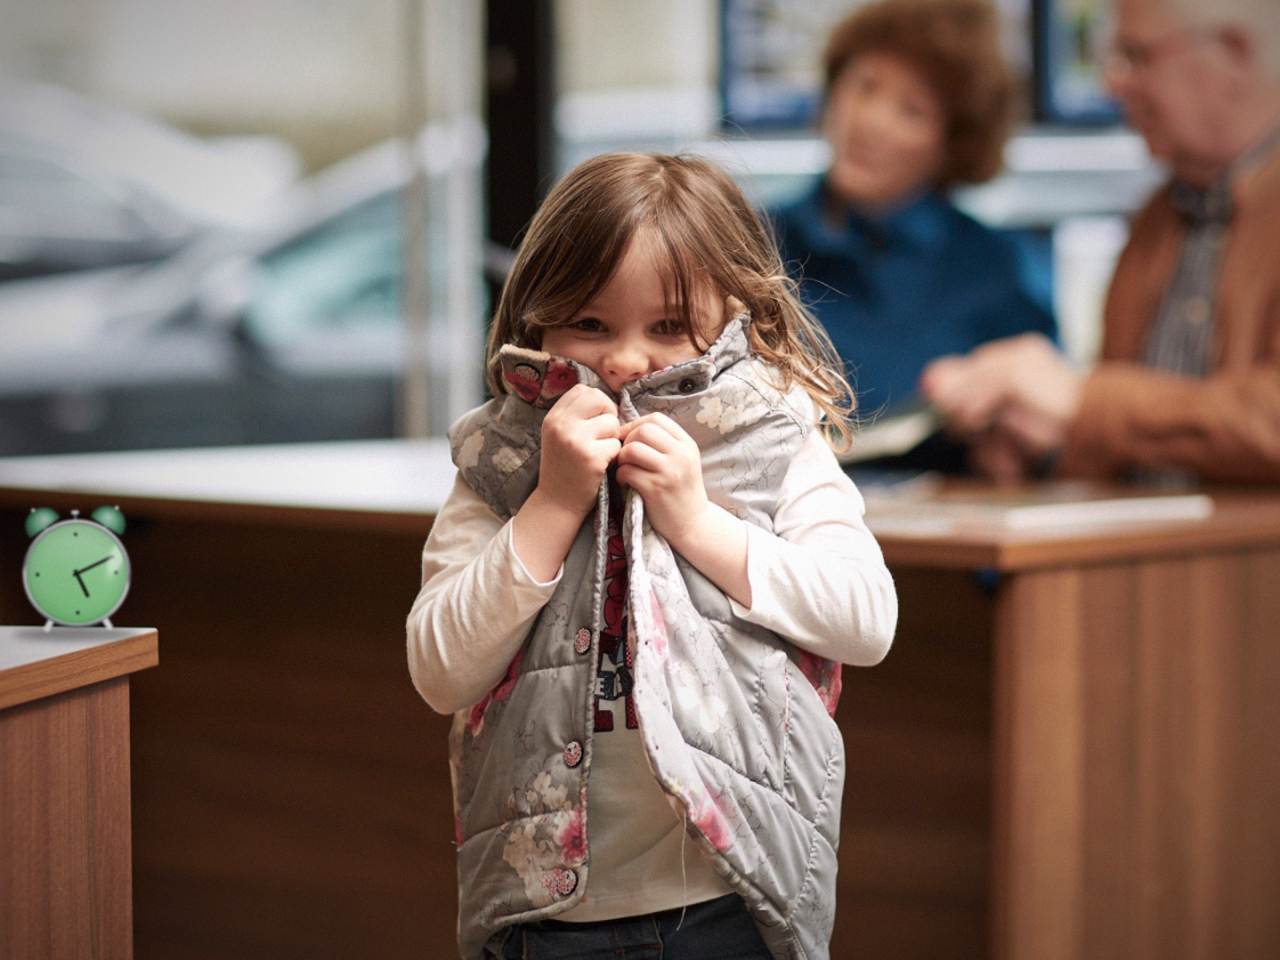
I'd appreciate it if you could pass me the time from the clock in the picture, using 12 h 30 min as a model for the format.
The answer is 5 h 11 min
